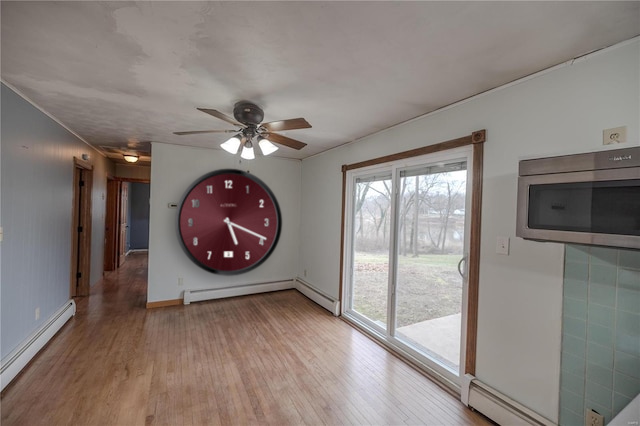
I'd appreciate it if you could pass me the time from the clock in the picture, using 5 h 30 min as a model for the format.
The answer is 5 h 19 min
